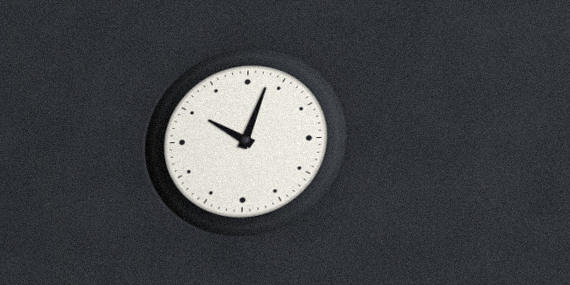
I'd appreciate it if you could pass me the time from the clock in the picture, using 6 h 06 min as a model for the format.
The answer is 10 h 03 min
